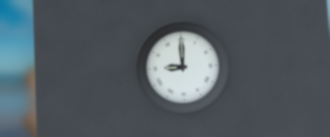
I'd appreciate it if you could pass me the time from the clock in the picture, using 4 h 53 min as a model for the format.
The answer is 9 h 00 min
